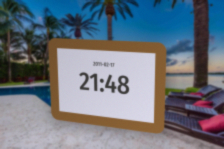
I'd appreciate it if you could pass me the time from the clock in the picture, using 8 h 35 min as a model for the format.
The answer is 21 h 48 min
